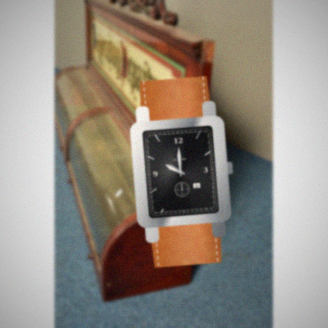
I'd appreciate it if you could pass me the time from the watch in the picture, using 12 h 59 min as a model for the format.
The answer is 10 h 00 min
